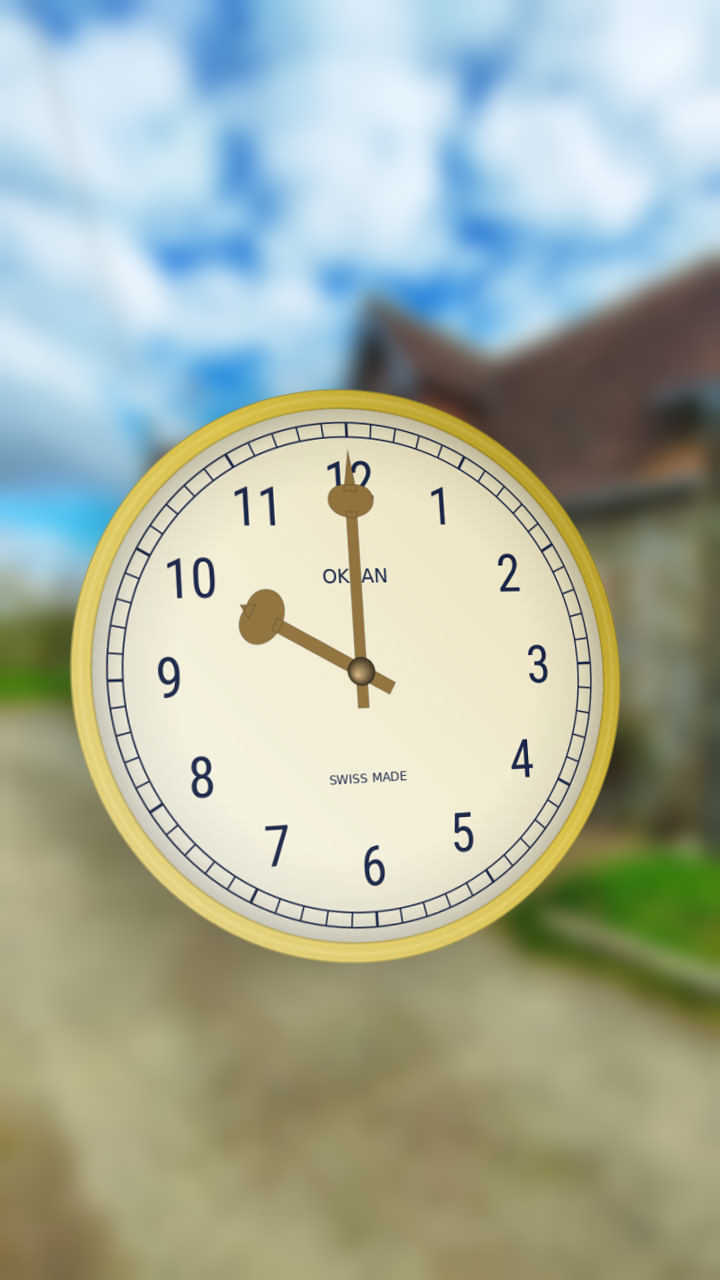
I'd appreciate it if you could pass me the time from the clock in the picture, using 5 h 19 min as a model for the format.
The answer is 10 h 00 min
